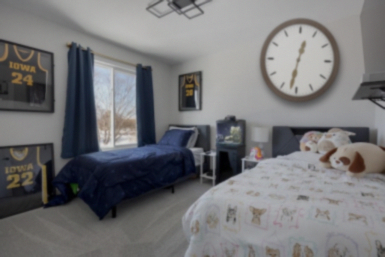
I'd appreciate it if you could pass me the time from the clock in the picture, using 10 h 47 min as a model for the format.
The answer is 12 h 32 min
